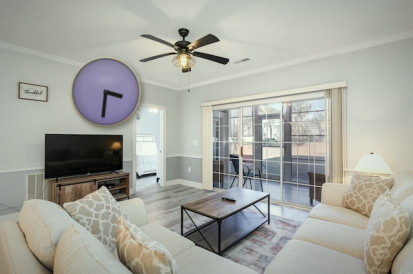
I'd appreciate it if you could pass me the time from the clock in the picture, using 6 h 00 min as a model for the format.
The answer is 3 h 31 min
